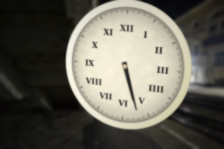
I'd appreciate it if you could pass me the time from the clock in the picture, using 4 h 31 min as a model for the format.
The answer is 5 h 27 min
